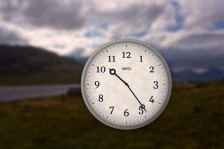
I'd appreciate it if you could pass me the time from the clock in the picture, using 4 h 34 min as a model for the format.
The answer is 10 h 24 min
